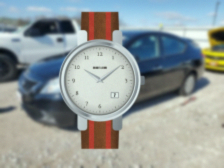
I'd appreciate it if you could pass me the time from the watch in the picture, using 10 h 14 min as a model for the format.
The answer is 10 h 09 min
